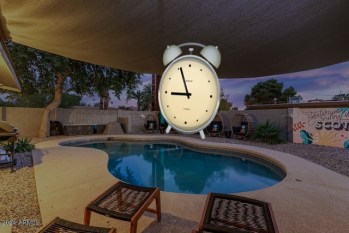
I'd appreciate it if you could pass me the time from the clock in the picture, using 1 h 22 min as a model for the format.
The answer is 8 h 56 min
